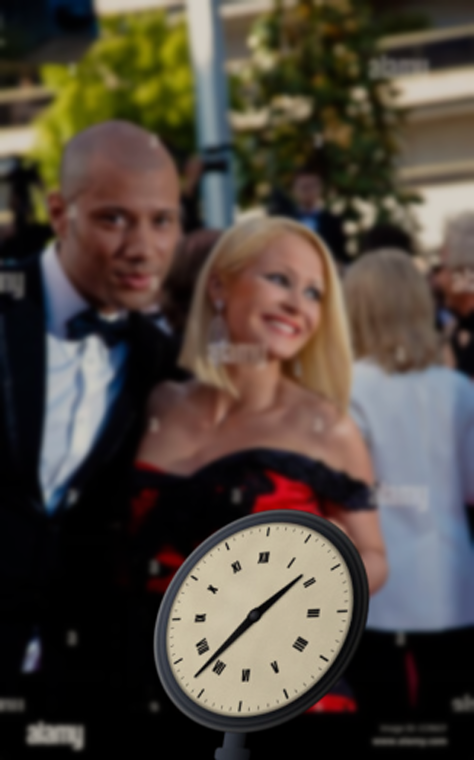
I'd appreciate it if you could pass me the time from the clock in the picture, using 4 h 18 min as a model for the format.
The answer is 1 h 37 min
